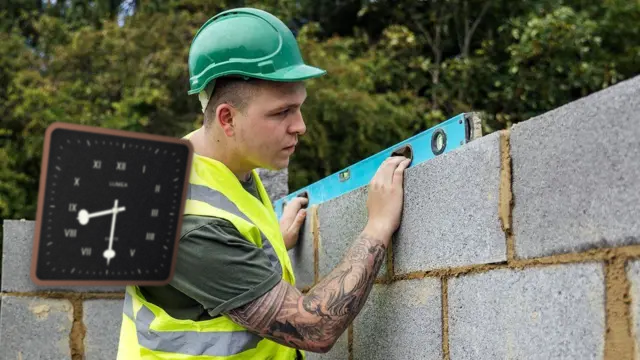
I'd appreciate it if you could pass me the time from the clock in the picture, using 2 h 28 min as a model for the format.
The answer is 8 h 30 min
